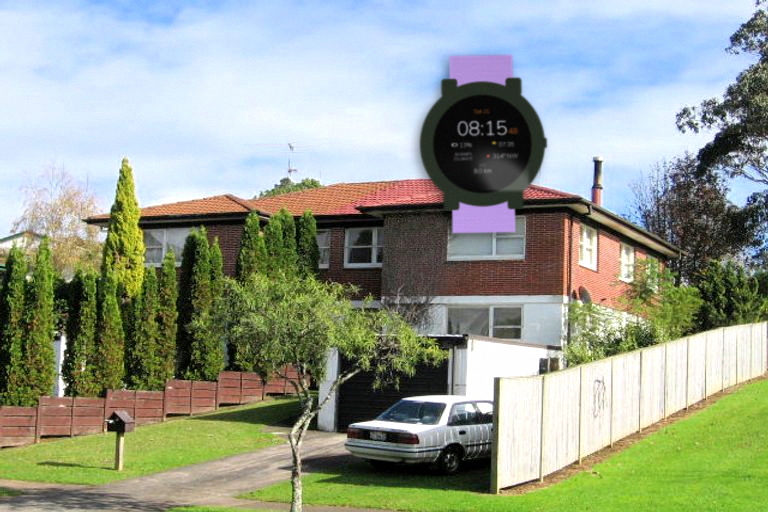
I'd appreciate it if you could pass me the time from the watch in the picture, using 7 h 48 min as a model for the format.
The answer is 8 h 15 min
